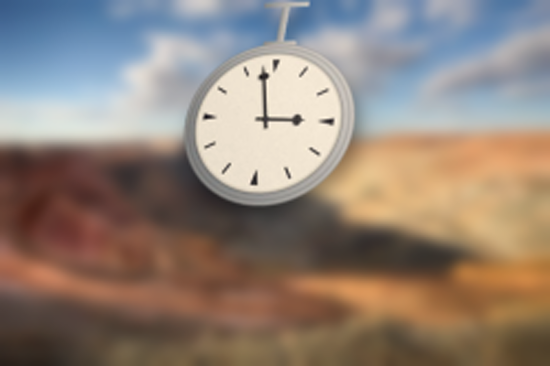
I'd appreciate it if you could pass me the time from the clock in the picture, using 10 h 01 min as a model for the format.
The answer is 2 h 58 min
